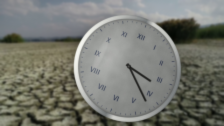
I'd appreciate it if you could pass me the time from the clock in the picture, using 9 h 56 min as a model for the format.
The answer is 3 h 22 min
